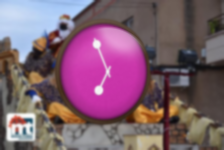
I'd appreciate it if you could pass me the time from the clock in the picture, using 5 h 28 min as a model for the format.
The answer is 6 h 56 min
